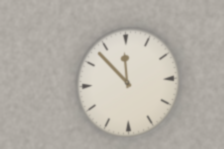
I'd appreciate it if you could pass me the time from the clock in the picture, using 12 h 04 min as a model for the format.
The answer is 11 h 53 min
